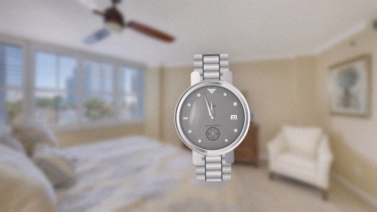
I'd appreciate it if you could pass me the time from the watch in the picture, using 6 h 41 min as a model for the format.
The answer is 11 h 57 min
